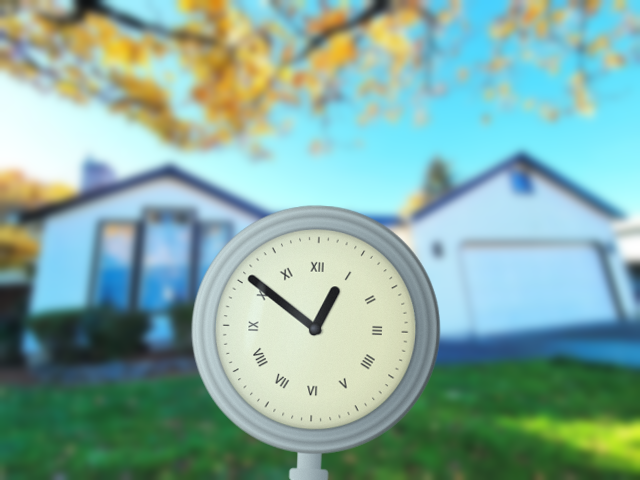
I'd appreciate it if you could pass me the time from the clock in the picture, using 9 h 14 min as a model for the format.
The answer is 12 h 51 min
